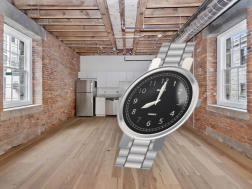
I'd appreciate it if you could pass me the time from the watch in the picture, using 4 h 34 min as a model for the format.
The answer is 8 h 01 min
